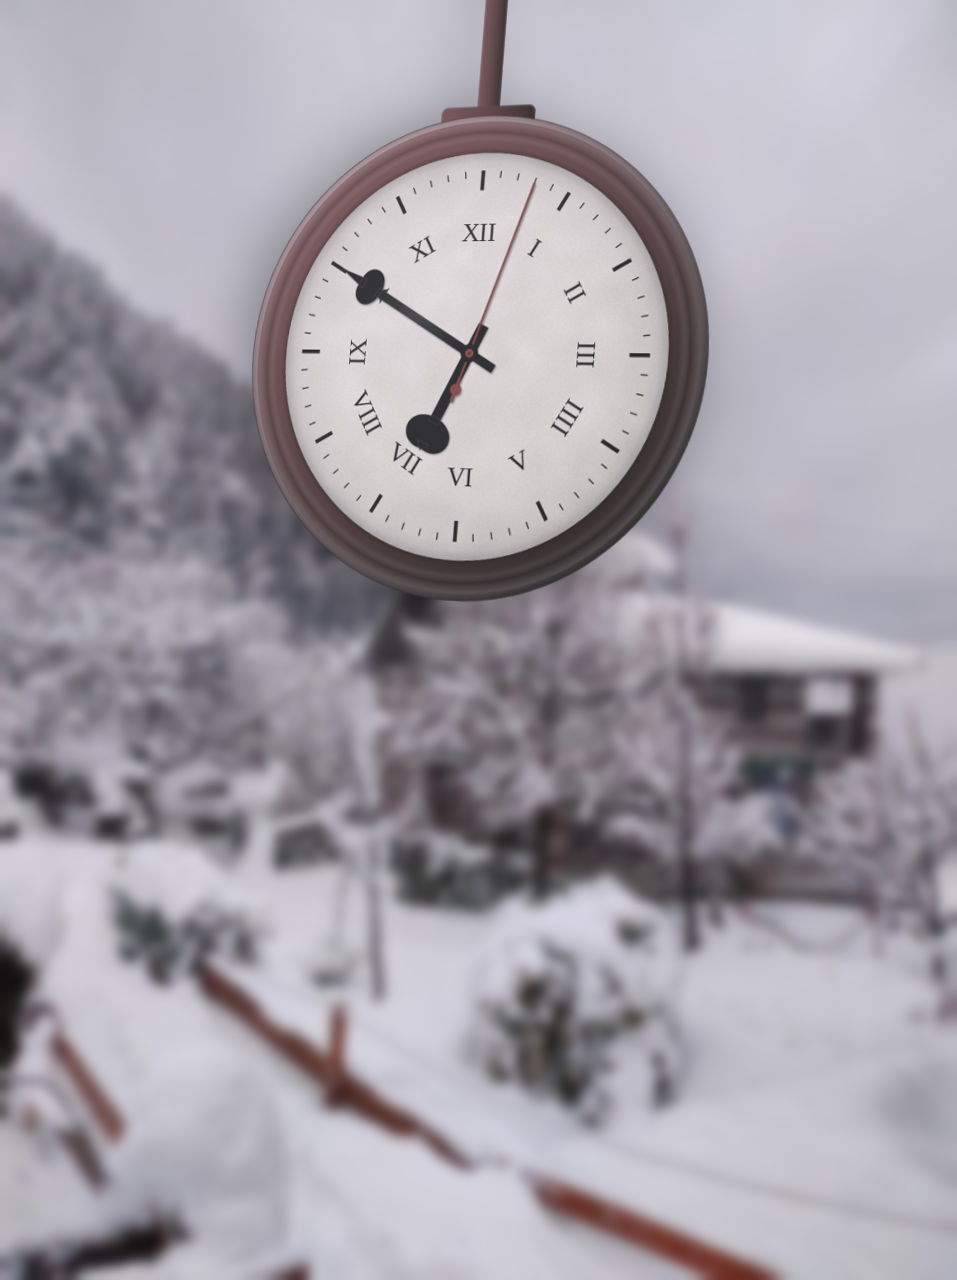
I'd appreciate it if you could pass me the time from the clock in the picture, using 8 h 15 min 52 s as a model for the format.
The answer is 6 h 50 min 03 s
